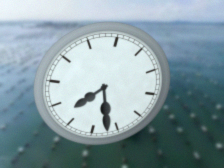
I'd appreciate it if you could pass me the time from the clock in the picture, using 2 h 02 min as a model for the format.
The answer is 7 h 27 min
